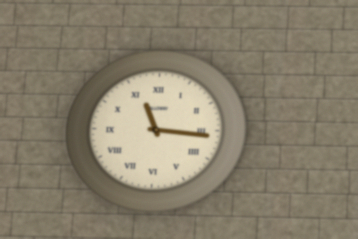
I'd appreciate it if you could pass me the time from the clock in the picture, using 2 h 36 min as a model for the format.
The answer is 11 h 16 min
